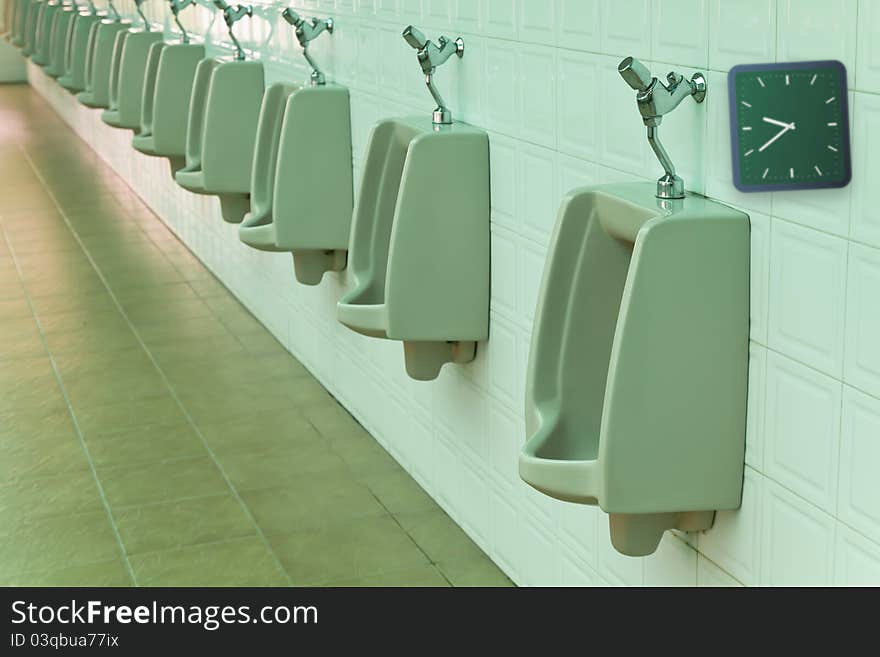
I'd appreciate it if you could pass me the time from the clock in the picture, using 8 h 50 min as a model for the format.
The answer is 9 h 39 min
